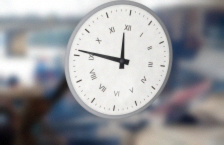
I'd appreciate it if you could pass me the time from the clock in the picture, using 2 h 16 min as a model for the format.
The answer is 11 h 46 min
